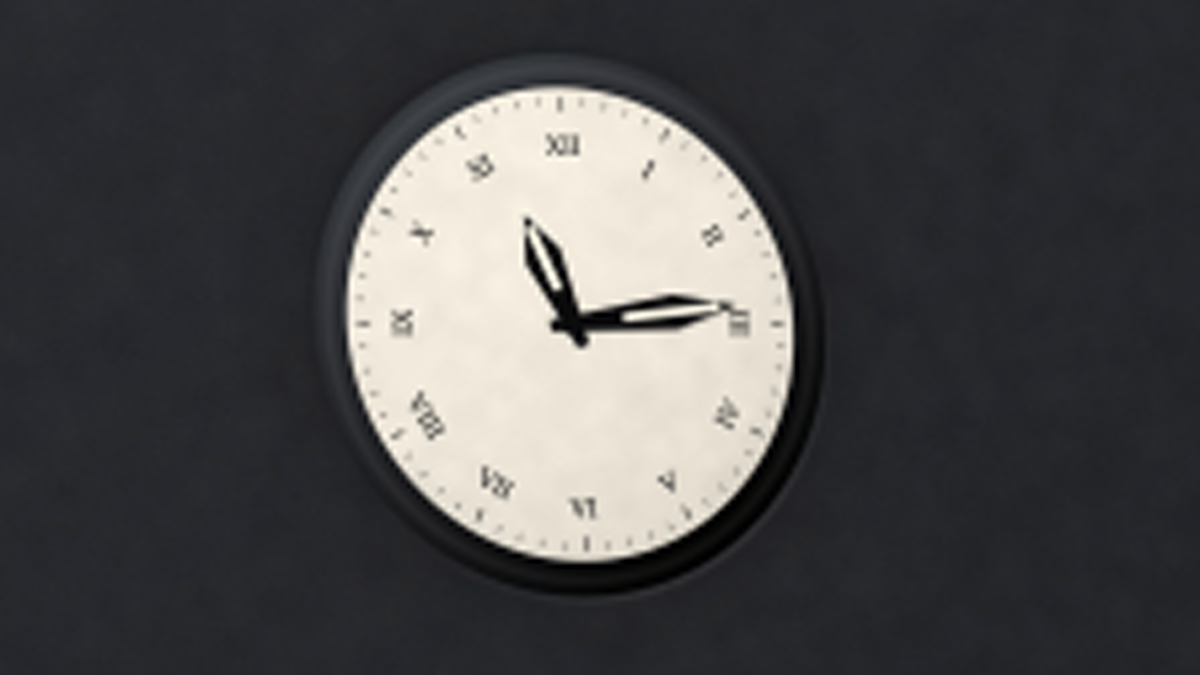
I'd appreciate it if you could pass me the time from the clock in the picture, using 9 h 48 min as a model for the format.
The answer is 11 h 14 min
